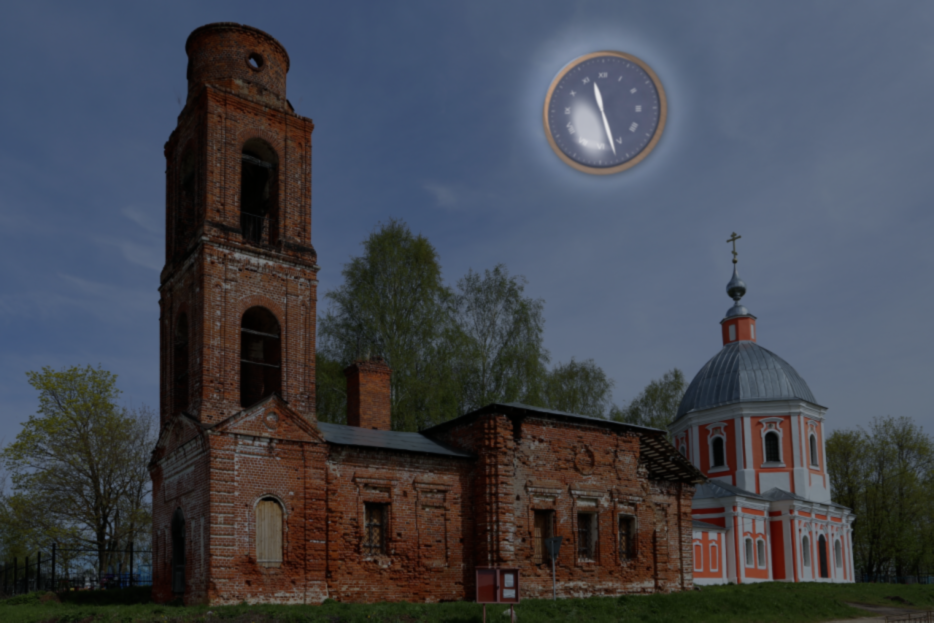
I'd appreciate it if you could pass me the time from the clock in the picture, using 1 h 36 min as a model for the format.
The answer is 11 h 27 min
